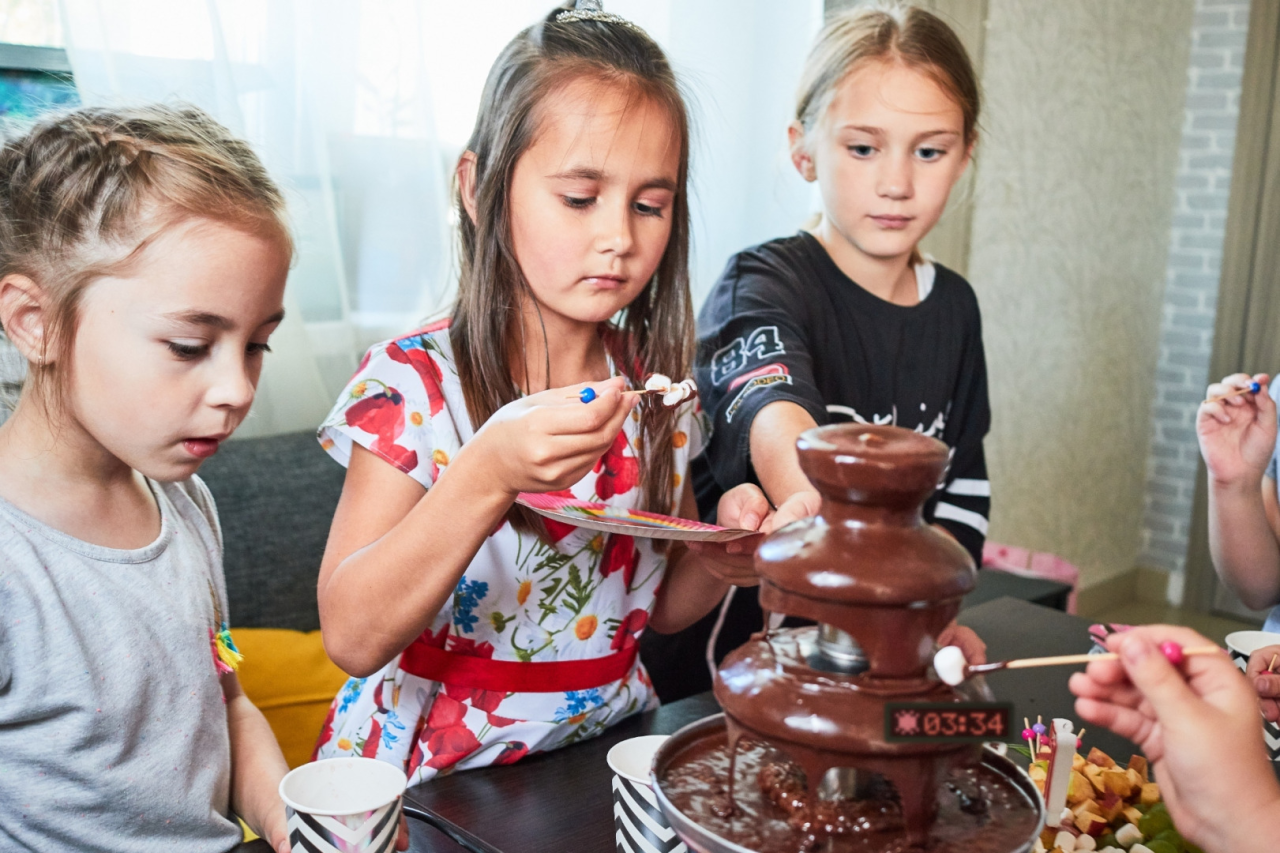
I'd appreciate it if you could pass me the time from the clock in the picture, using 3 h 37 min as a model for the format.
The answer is 3 h 34 min
